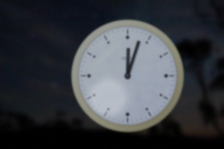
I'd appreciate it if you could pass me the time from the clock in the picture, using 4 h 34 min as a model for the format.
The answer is 12 h 03 min
